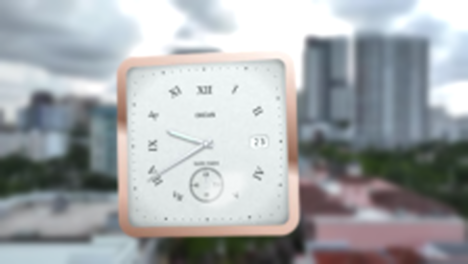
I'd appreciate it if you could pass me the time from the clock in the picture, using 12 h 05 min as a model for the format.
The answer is 9 h 40 min
